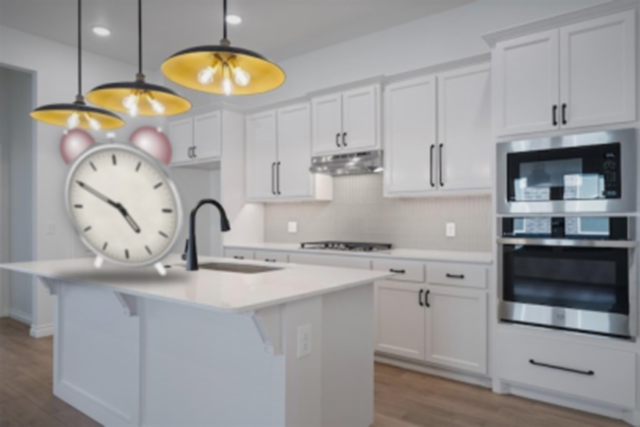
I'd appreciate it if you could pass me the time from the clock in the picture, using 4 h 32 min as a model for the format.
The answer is 4 h 50 min
